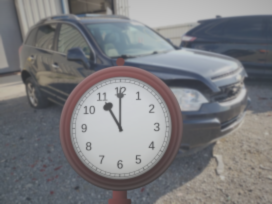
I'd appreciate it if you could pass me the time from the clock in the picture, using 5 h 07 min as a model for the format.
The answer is 11 h 00 min
